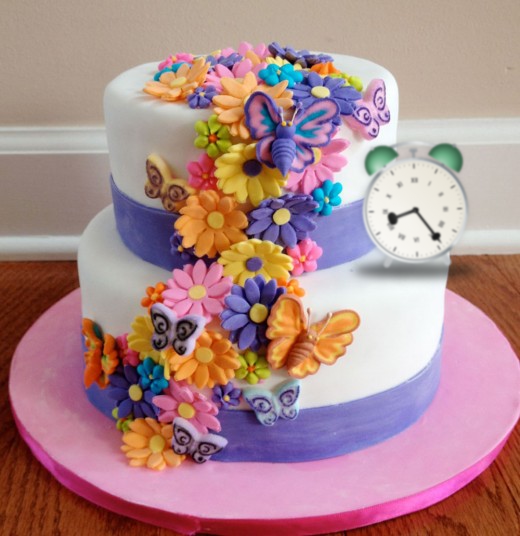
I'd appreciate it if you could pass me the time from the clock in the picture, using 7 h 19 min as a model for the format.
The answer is 8 h 24 min
